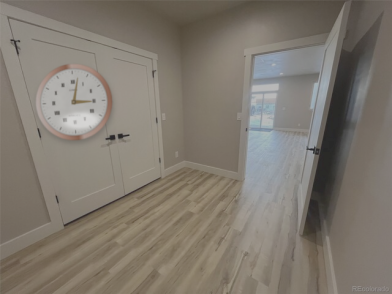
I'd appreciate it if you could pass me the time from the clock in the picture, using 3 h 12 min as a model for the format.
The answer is 3 h 02 min
